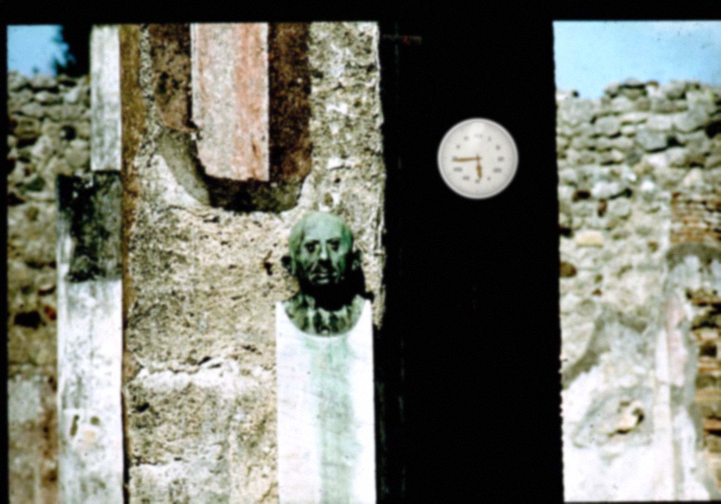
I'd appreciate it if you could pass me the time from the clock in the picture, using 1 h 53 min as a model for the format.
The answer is 5 h 44 min
